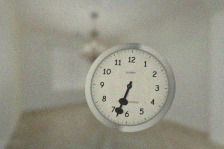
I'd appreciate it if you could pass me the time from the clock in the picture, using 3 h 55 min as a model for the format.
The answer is 6 h 33 min
